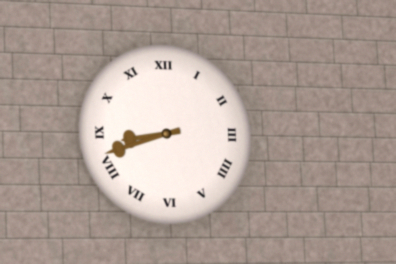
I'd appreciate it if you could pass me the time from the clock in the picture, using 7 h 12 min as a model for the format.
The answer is 8 h 42 min
